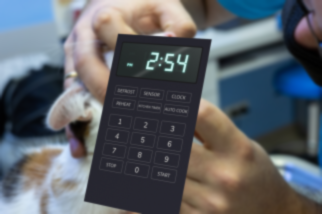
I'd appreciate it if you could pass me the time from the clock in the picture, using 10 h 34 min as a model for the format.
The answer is 2 h 54 min
